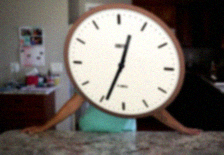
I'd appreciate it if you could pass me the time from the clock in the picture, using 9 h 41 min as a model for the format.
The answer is 12 h 34 min
